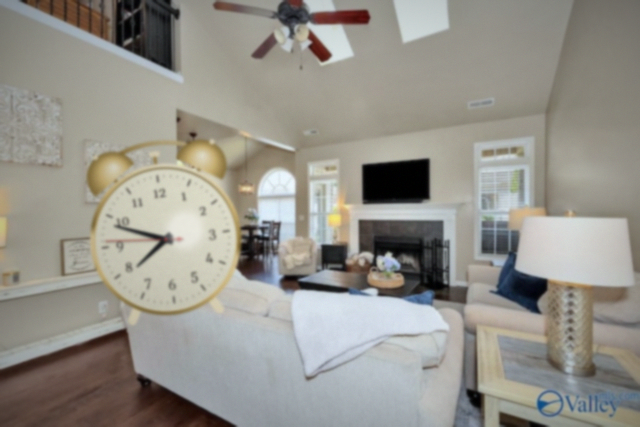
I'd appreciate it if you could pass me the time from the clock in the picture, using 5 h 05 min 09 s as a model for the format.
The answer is 7 h 48 min 46 s
